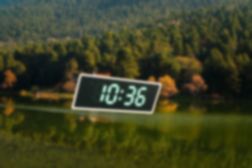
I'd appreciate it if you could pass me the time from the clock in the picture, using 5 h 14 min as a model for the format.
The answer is 10 h 36 min
